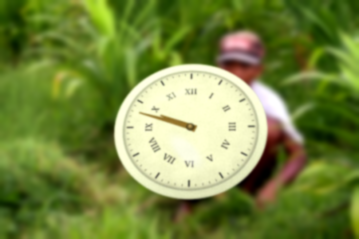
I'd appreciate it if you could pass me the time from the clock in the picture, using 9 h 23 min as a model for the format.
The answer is 9 h 48 min
